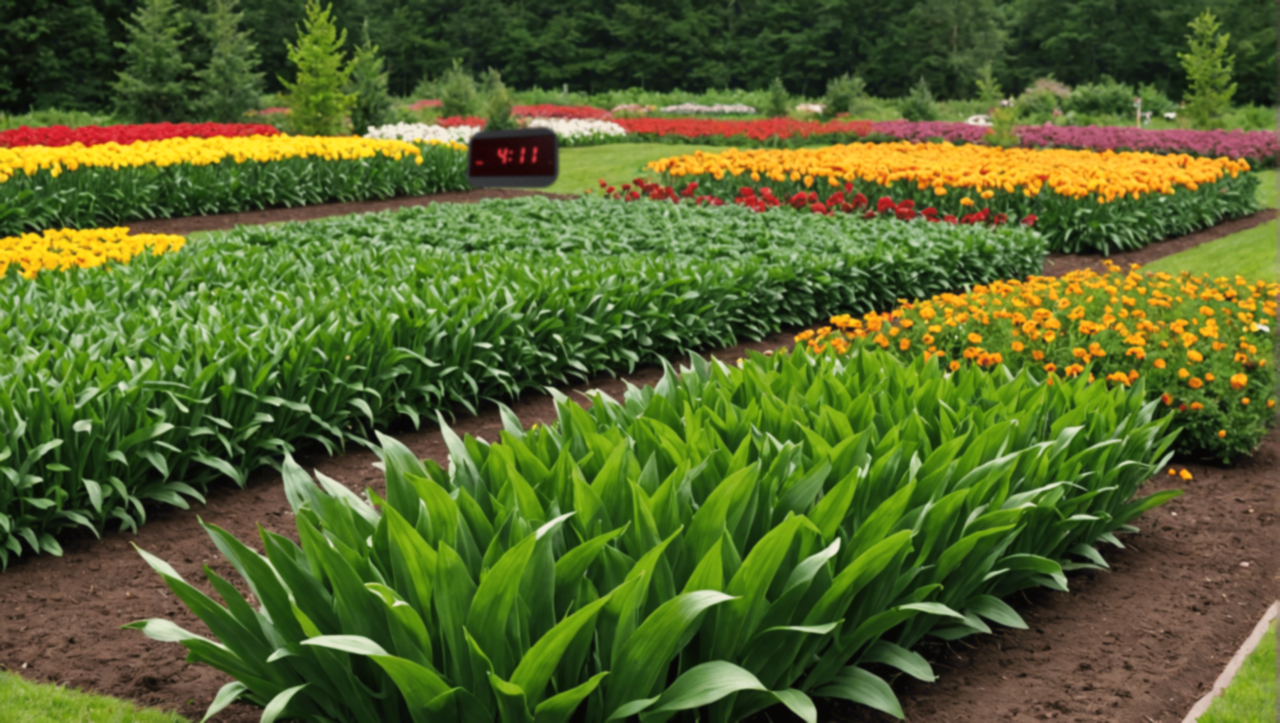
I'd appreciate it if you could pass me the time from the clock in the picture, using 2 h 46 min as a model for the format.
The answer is 4 h 11 min
